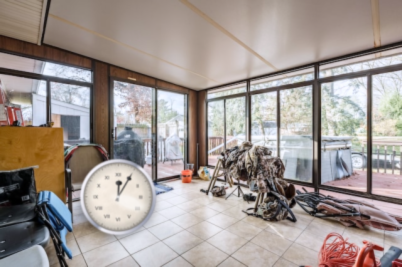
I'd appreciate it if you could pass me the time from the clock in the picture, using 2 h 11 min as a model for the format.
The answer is 12 h 05 min
